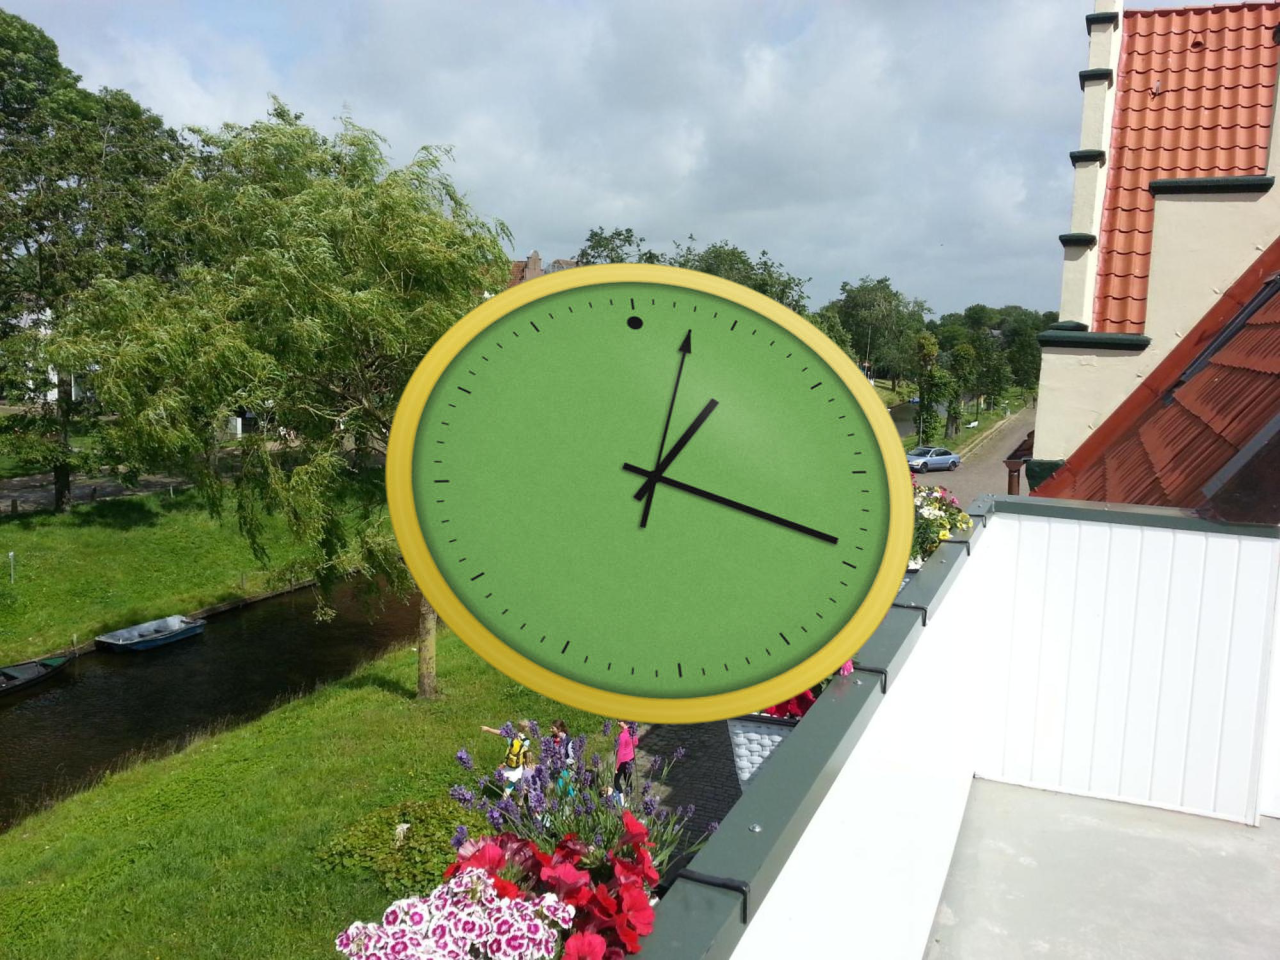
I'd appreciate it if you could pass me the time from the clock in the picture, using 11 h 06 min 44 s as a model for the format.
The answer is 1 h 19 min 03 s
